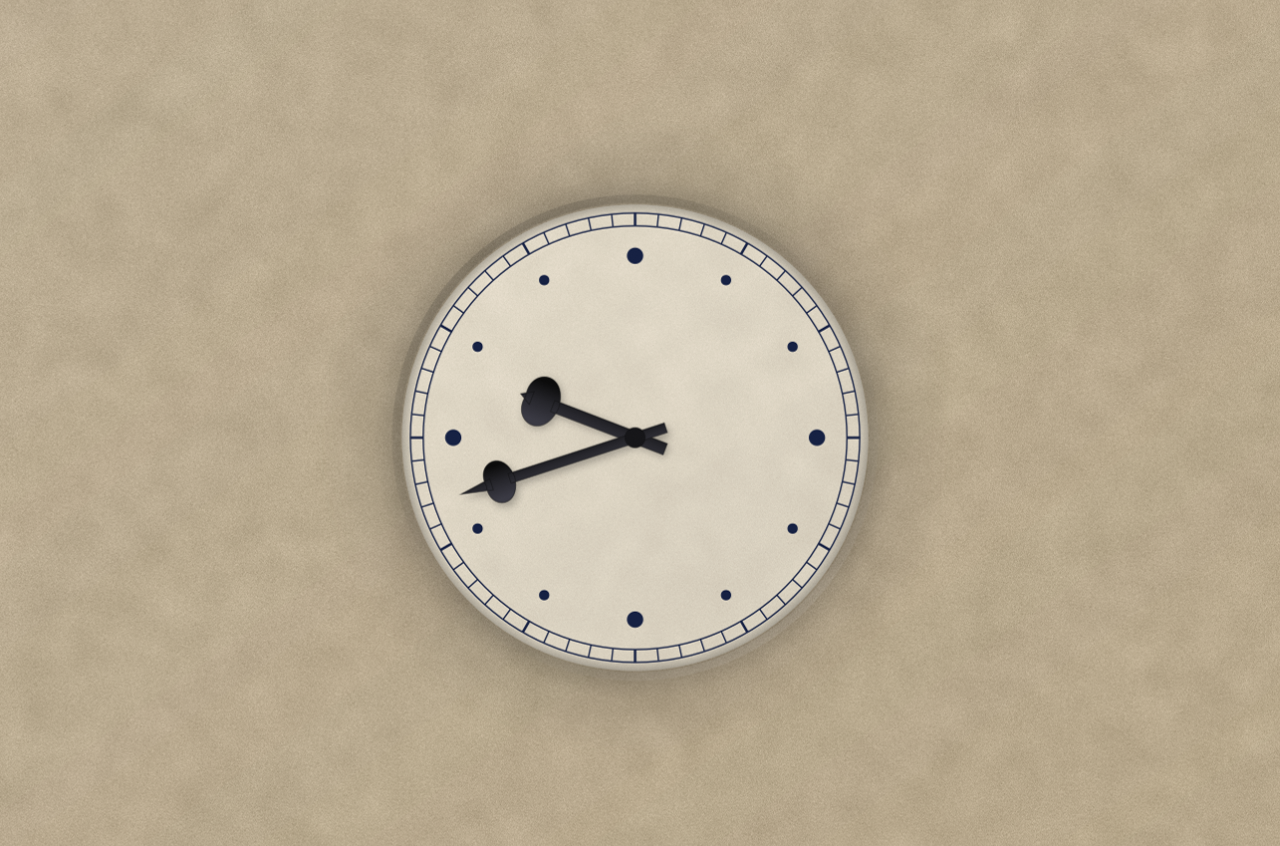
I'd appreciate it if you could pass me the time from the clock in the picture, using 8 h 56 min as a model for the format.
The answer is 9 h 42 min
